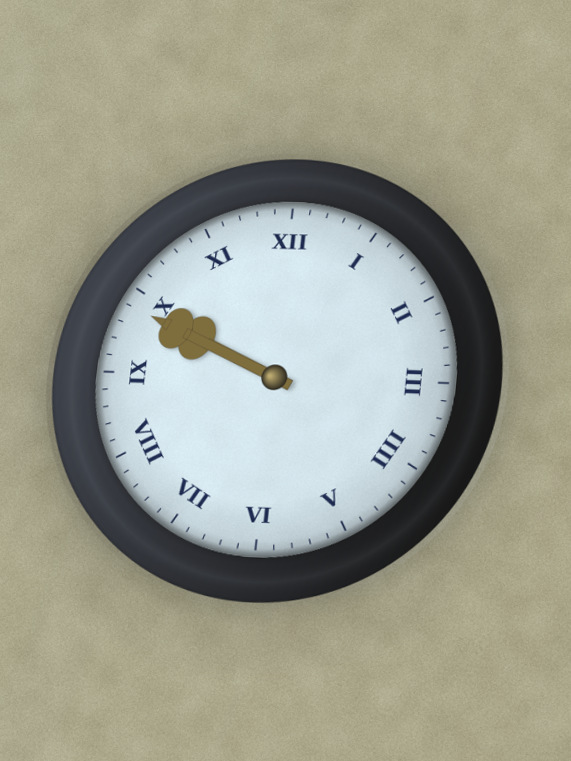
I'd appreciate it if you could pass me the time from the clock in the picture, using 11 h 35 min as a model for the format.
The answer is 9 h 49 min
